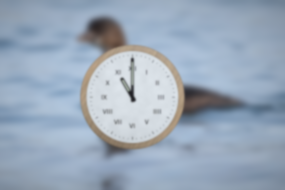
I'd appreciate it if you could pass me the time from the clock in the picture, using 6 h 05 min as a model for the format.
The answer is 11 h 00 min
